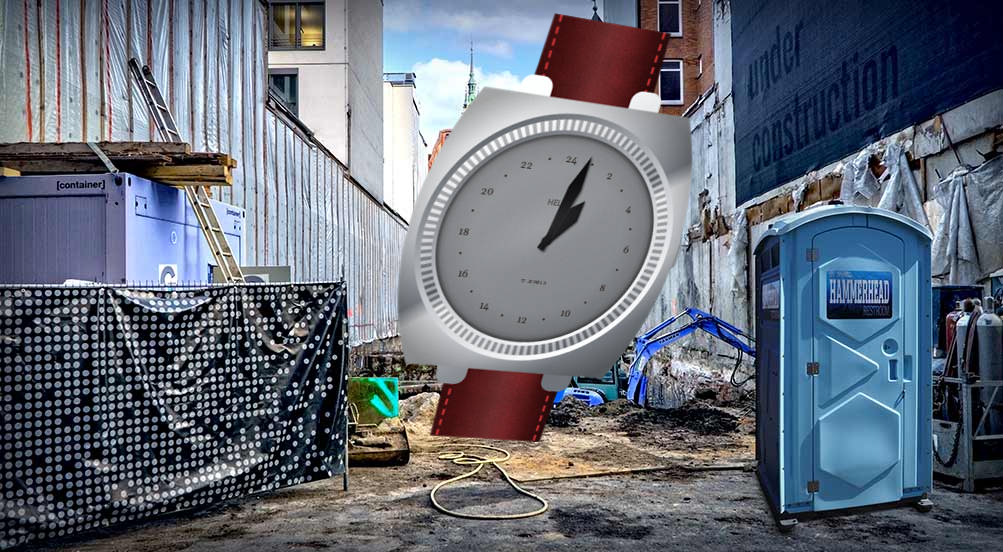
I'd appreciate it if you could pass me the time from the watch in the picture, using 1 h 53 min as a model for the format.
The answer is 2 h 02 min
